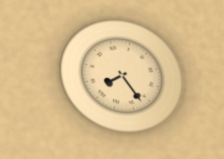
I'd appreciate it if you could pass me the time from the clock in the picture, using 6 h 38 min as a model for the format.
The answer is 8 h 27 min
